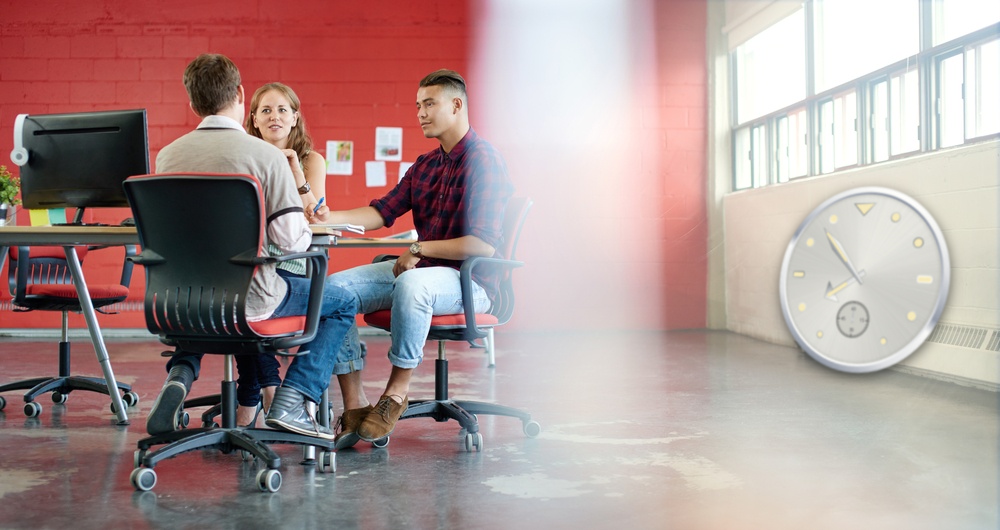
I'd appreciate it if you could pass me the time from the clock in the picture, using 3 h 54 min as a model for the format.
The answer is 7 h 53 min
